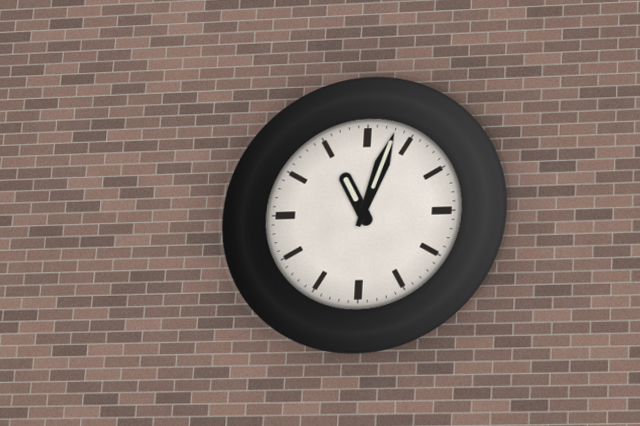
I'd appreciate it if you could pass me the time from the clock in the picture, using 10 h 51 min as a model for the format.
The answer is 11 h 03 min
